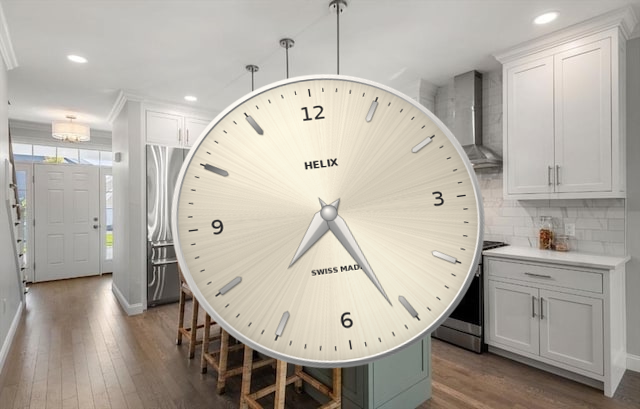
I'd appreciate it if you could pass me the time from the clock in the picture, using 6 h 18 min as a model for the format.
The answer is 7 h 26 min
